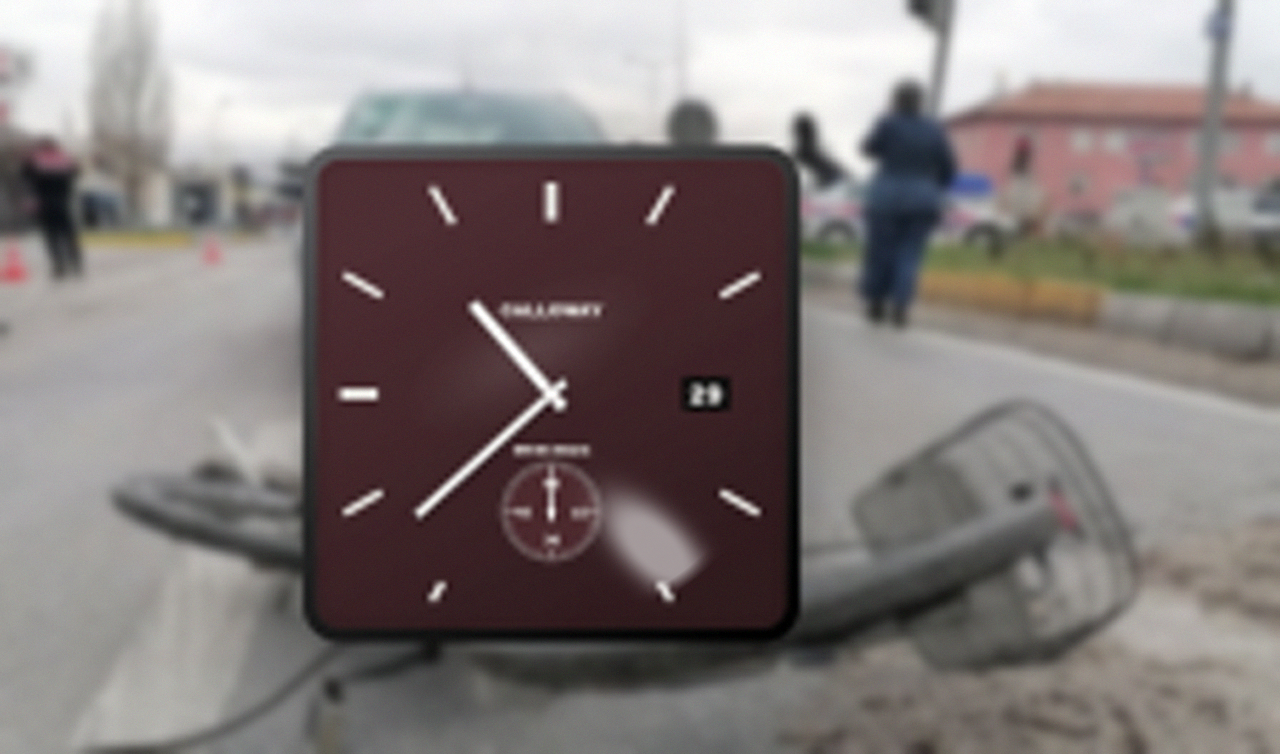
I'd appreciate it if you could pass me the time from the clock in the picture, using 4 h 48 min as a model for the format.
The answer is 10 h 38 min
